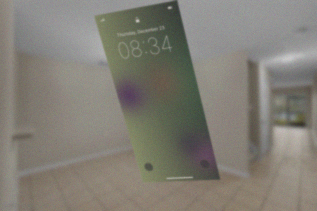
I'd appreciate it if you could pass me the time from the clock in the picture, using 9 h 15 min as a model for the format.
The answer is 8 h 34 min
